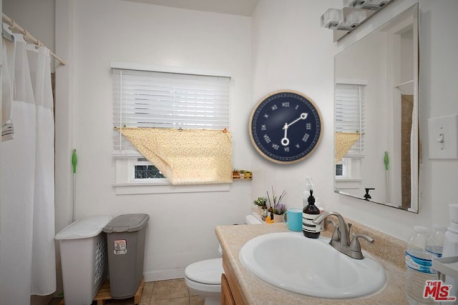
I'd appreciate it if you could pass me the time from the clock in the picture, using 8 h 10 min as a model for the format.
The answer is 6 h 10 min
